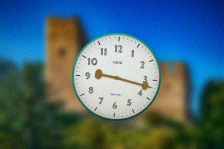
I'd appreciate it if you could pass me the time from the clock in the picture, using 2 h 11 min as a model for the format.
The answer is 9 h 17 min
